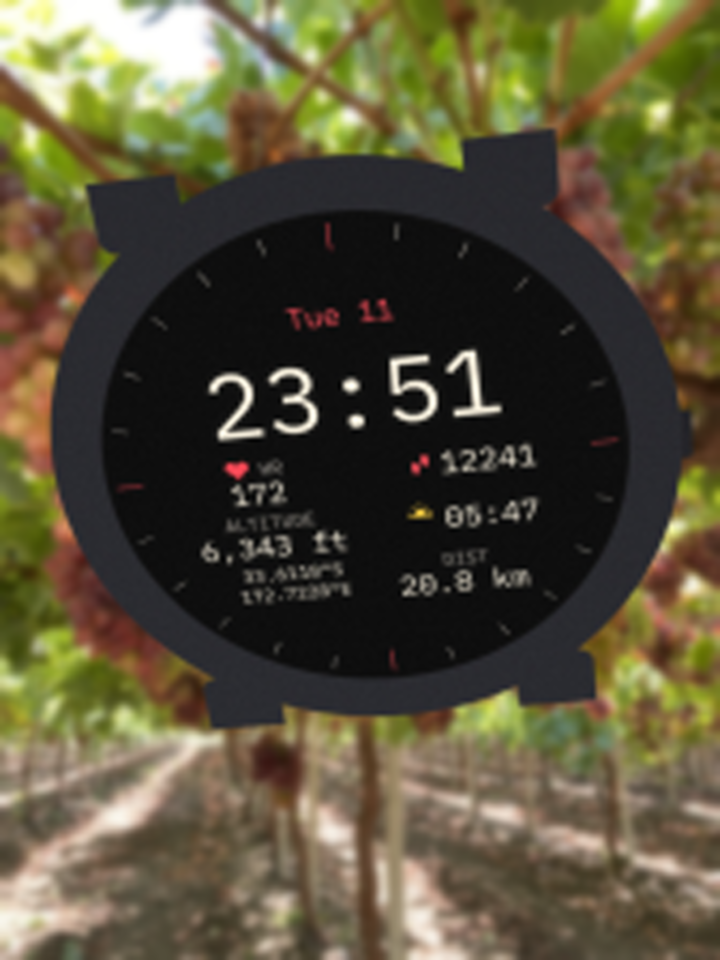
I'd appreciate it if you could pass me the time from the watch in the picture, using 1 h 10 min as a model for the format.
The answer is 23 h 51 min
